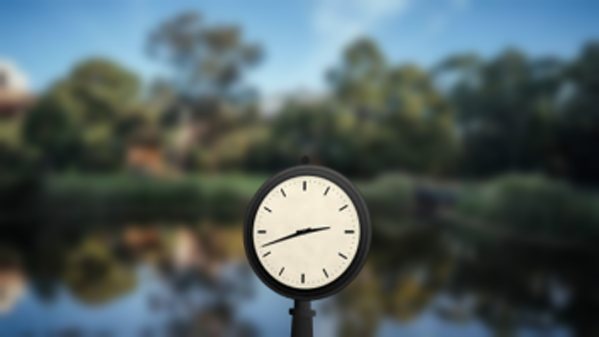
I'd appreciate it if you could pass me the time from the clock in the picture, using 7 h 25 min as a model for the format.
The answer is 2 h 42 min
